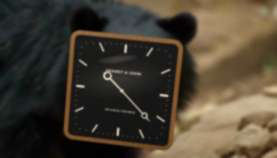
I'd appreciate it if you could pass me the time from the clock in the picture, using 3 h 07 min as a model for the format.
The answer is 10 h 22 min
